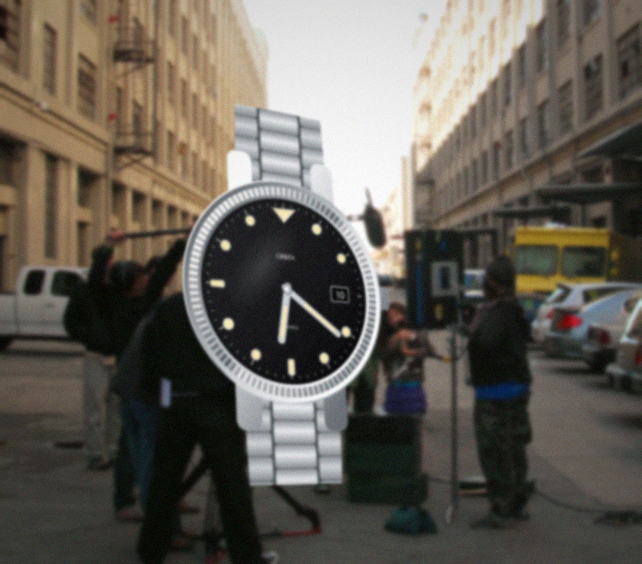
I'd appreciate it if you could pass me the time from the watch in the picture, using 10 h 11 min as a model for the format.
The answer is 6 h 21 min
